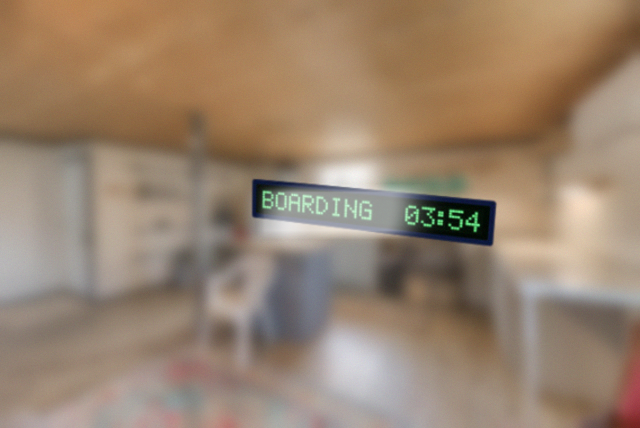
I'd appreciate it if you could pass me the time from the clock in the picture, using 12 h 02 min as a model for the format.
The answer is 3 h 54 min
